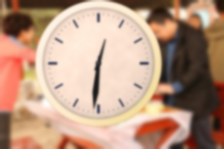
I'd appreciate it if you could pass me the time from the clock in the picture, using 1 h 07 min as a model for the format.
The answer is 12 h 31 min
